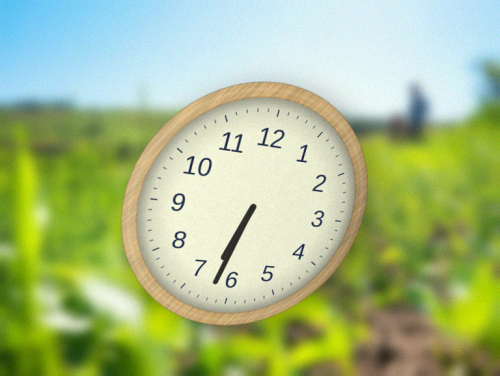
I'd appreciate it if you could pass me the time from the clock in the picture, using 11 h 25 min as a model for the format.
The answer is 6 h 32 min
